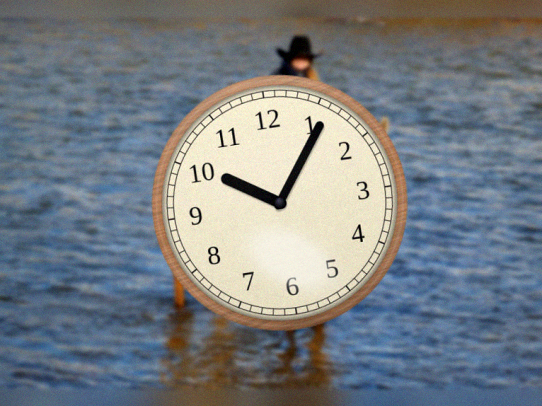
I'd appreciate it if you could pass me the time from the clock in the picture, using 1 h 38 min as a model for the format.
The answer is 10 h 06 min
